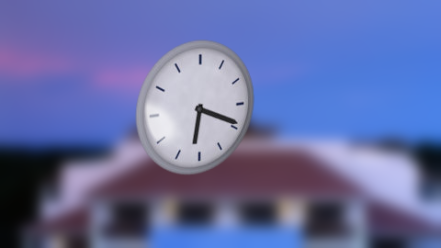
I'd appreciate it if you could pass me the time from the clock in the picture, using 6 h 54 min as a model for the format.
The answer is 6 h 19 min
